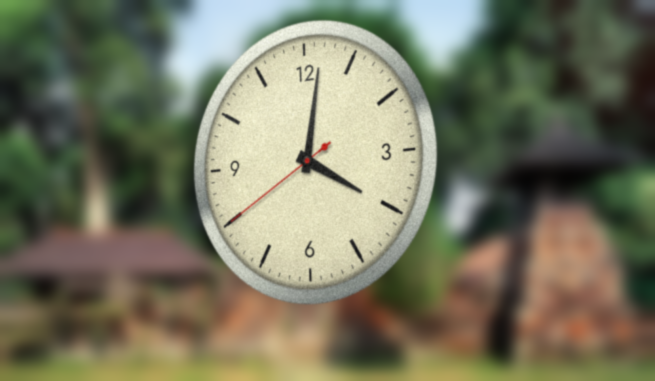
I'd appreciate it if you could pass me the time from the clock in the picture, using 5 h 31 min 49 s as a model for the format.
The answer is 4 h 01 min 40 s
